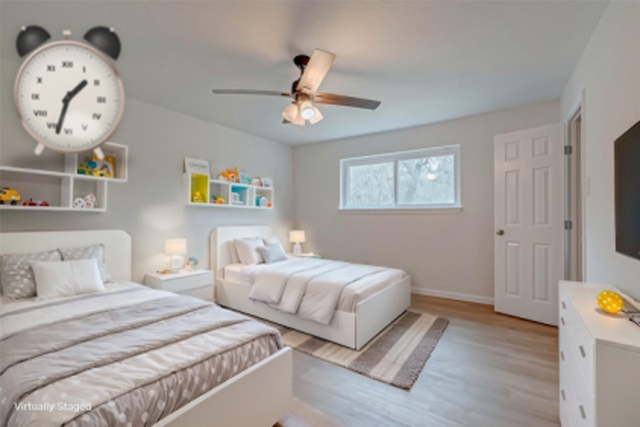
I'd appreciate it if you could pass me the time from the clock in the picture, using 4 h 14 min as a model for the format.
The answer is 1 h 33 min
